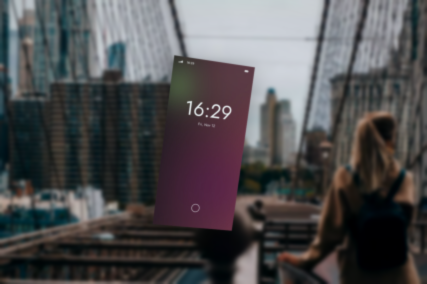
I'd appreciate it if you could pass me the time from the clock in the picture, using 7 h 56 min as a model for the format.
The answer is 16 h 29 min
